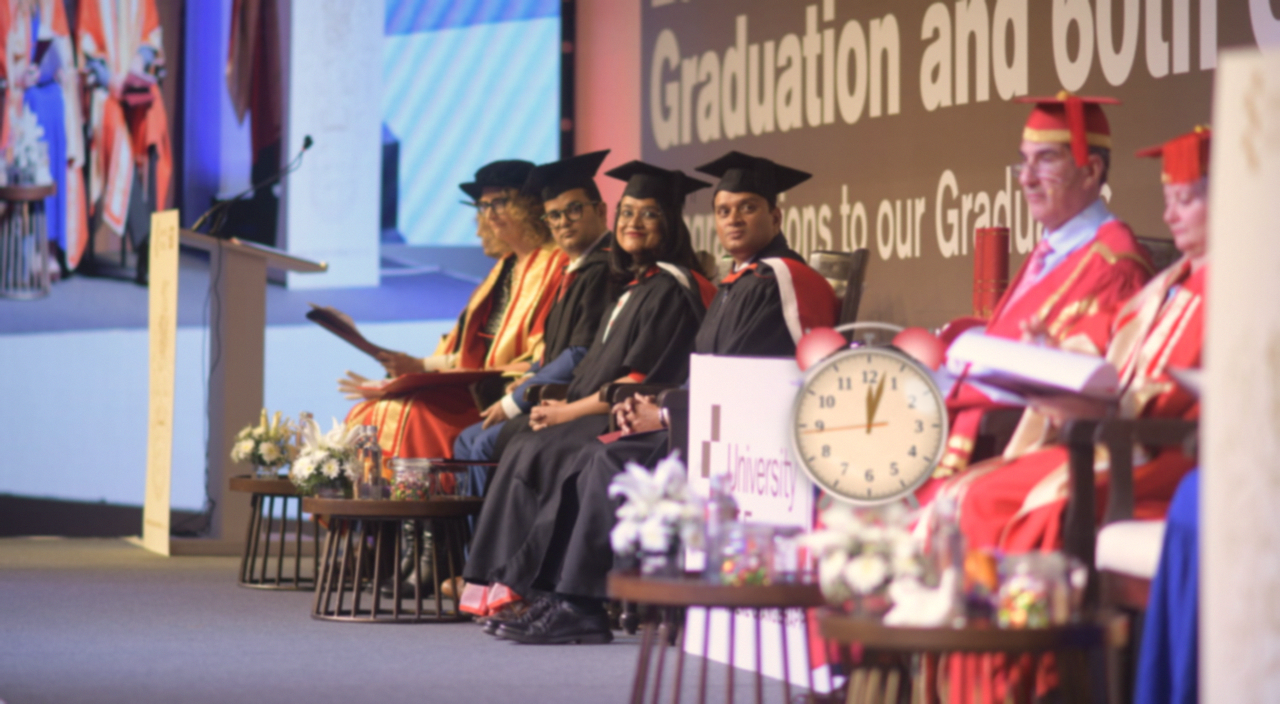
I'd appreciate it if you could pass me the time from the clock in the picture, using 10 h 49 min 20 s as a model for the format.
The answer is 12 h 02 min 44 s
